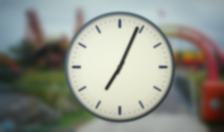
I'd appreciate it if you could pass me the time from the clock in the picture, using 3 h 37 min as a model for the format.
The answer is 7 h 04 min
